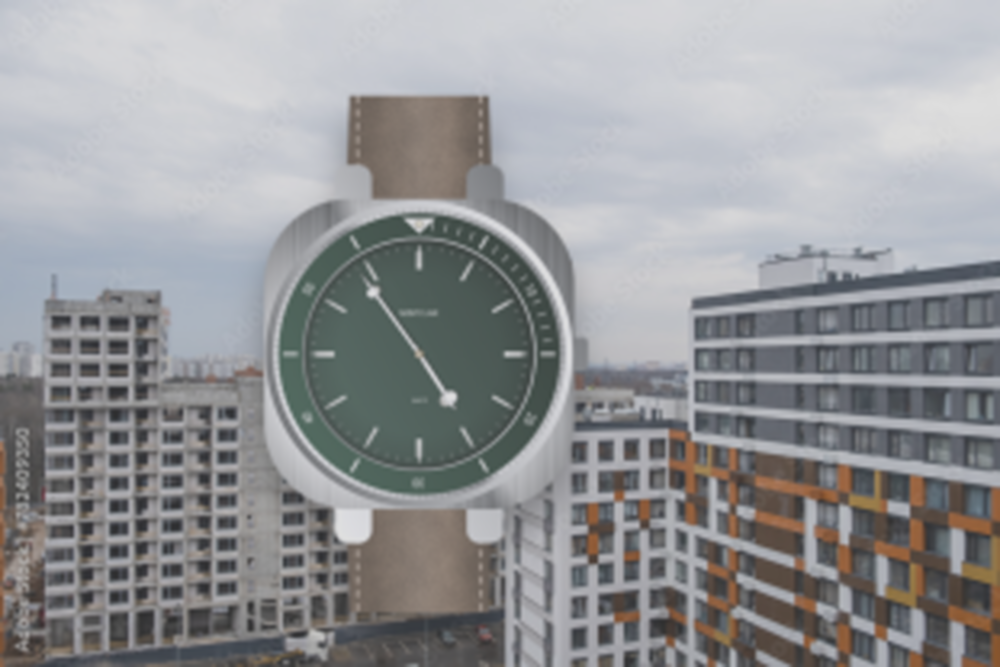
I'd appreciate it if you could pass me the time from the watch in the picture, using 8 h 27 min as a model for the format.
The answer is 4 h 54 min
